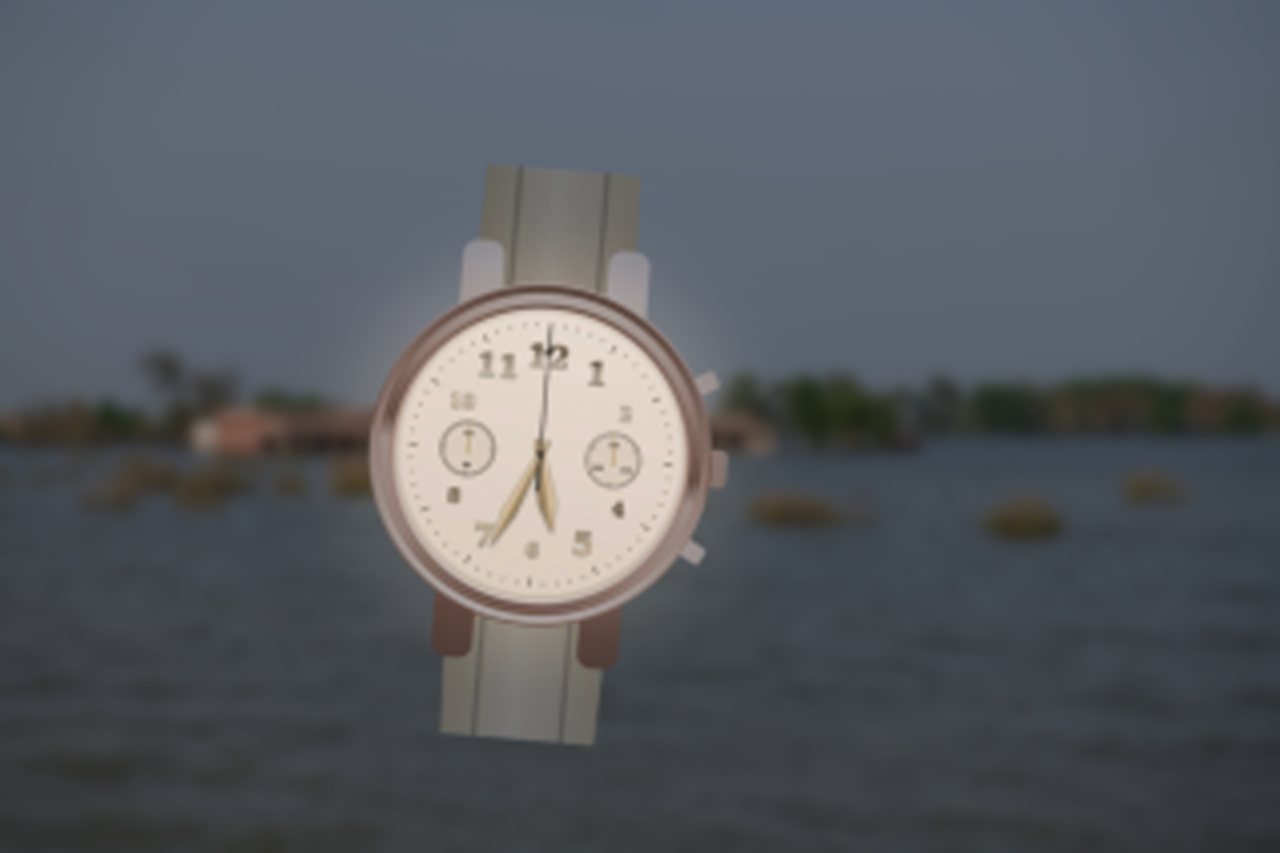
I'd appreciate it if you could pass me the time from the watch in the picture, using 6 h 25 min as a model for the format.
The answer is 5 h 34 min
